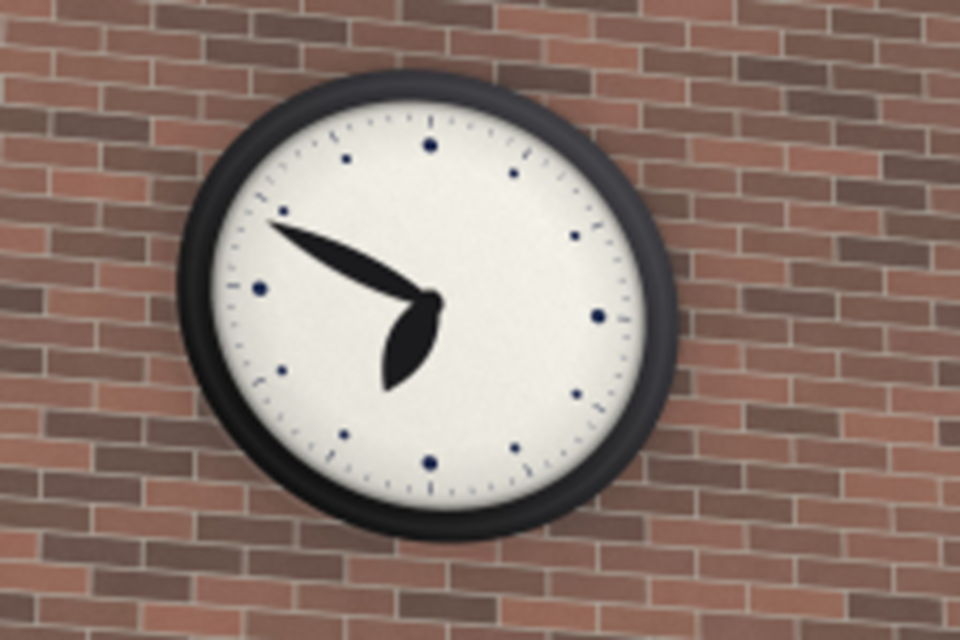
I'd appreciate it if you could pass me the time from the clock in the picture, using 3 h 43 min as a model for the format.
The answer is 6 h 49 min
